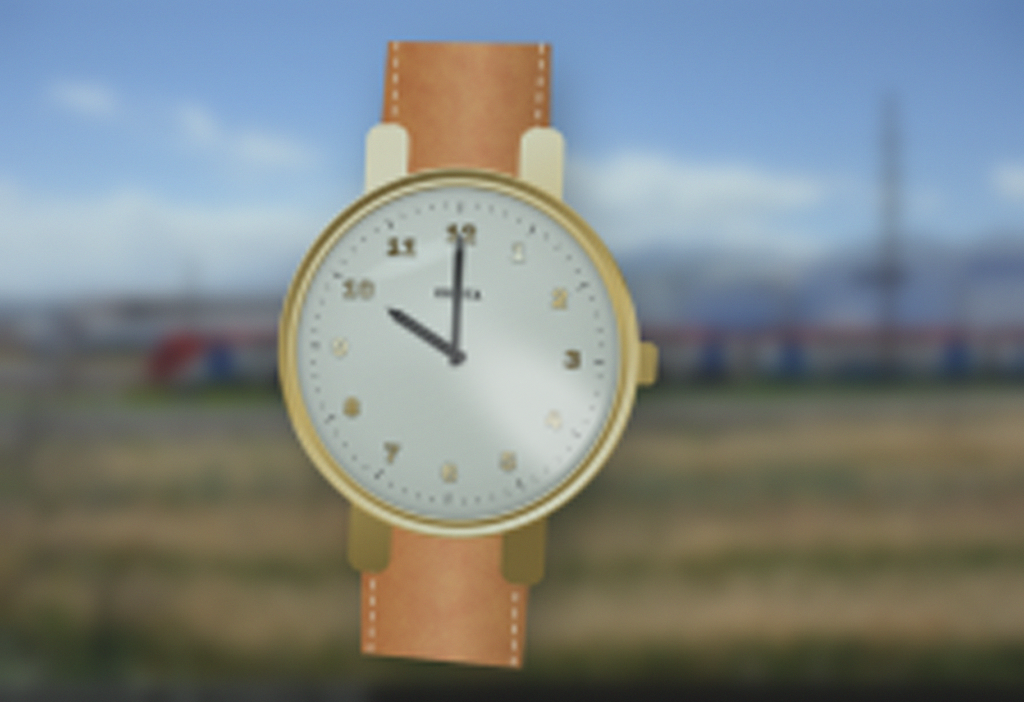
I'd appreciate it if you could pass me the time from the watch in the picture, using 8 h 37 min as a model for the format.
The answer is 10 h 00 min
